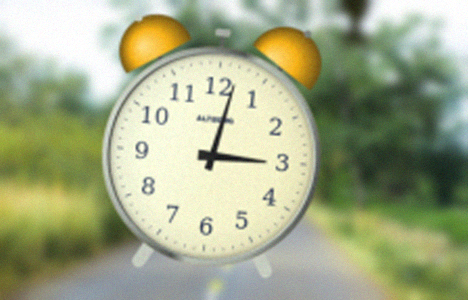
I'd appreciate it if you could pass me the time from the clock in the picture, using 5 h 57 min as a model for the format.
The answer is 3 h 02 min
